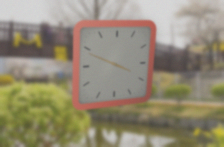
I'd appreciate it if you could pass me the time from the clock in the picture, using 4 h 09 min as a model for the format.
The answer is 3 h 49 min
